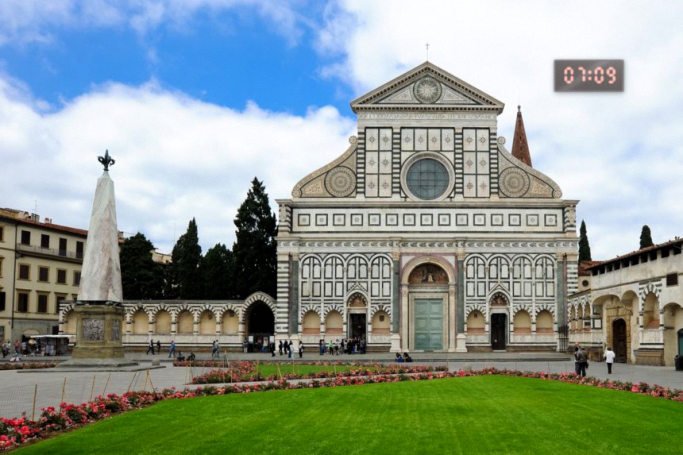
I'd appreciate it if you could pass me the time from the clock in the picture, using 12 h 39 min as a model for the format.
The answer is 7 h 09 min
